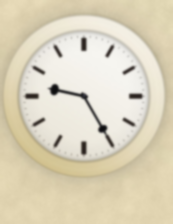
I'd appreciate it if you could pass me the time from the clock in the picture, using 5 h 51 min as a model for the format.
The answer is 9 h 25 min
